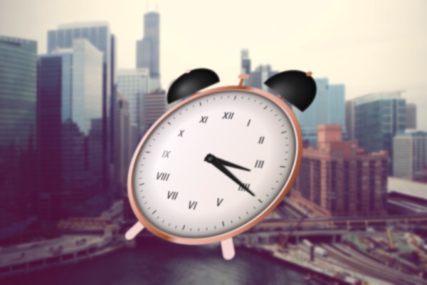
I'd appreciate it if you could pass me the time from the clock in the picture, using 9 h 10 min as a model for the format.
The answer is 3 h 20 min
